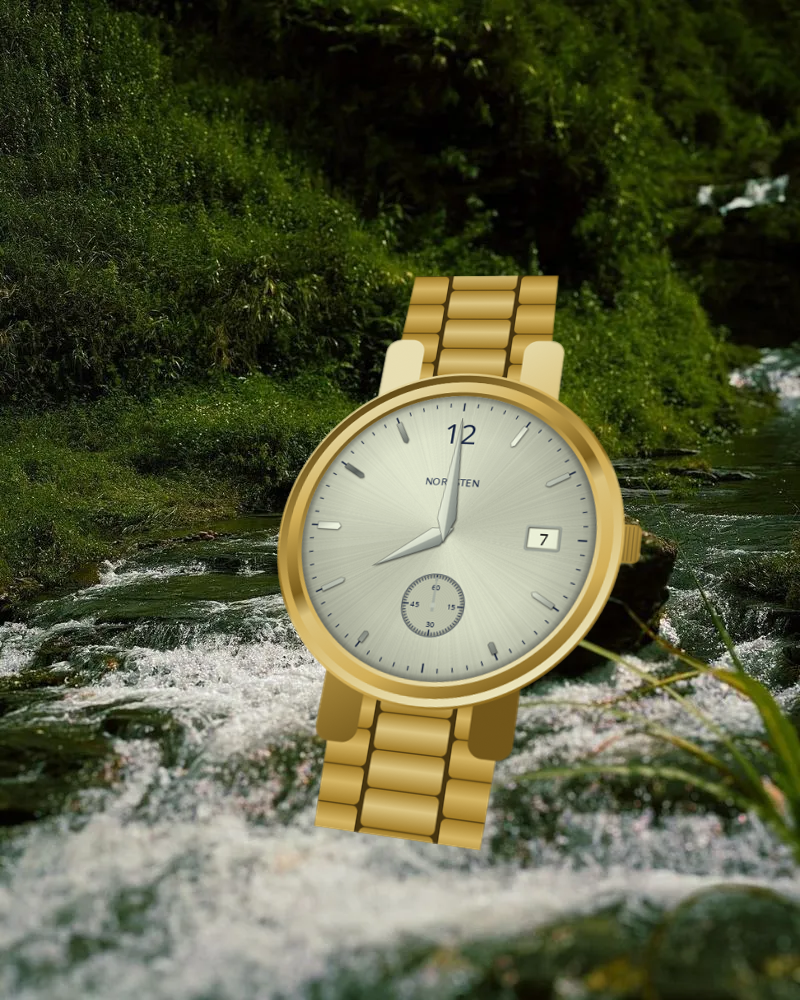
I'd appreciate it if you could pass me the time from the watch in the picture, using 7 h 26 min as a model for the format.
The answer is 8 h 00 min
